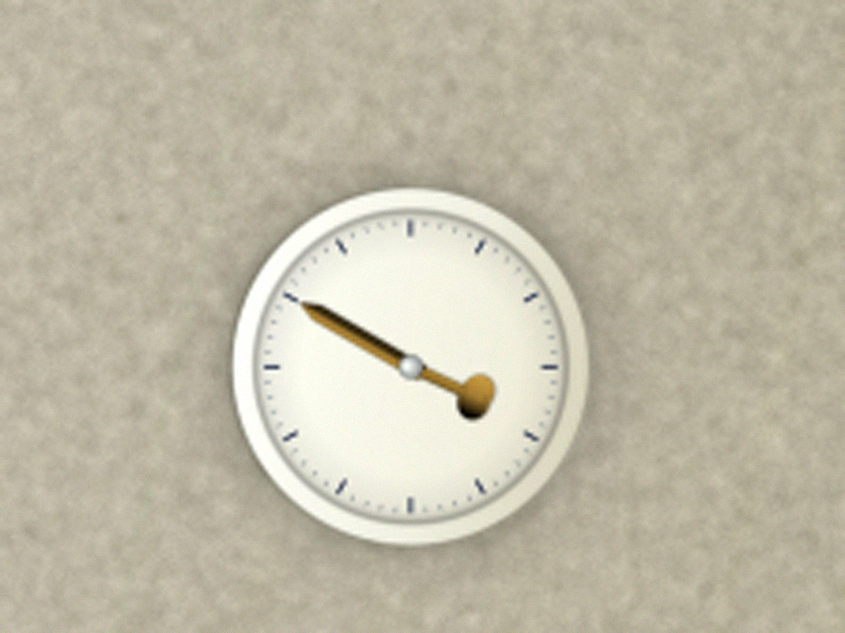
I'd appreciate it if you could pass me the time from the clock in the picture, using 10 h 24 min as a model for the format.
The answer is 3 h 50 min
